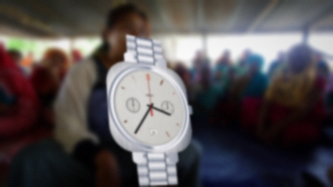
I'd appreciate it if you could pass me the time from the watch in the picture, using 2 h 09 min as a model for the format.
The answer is 3 h 36 min
